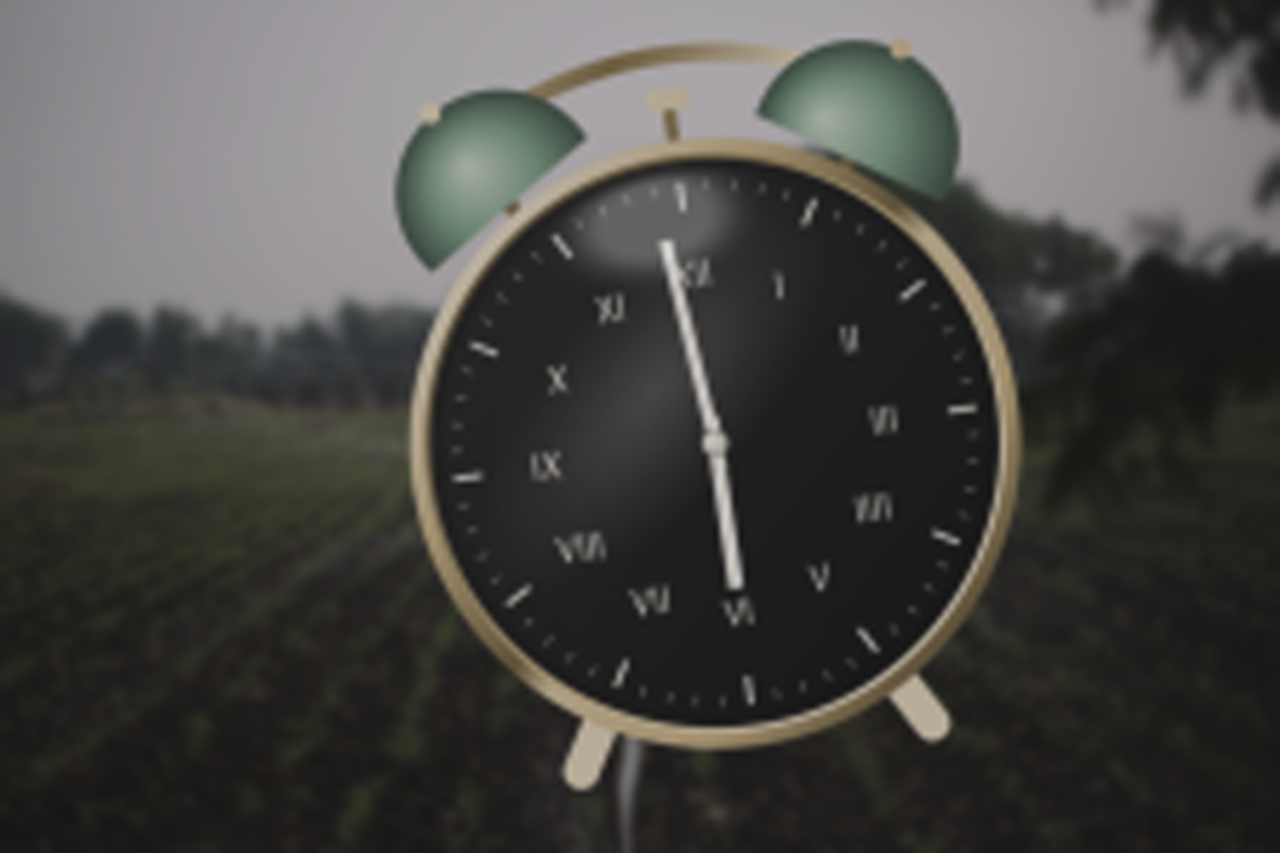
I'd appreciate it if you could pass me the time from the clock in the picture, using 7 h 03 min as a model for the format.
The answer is 5 h 59 min
